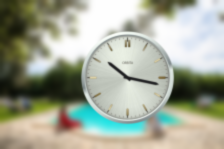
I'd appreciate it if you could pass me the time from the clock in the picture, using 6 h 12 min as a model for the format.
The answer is 10 h 17 min
